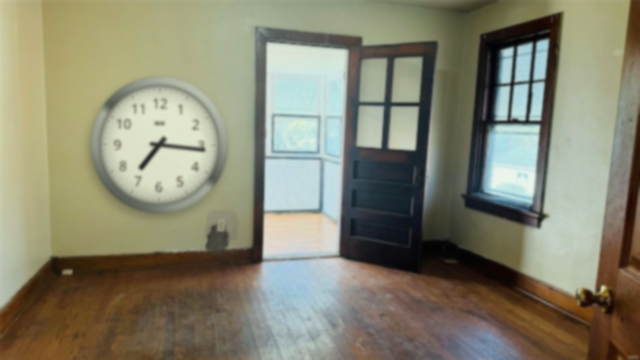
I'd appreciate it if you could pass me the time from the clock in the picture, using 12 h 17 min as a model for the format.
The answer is 7 h 16 min
